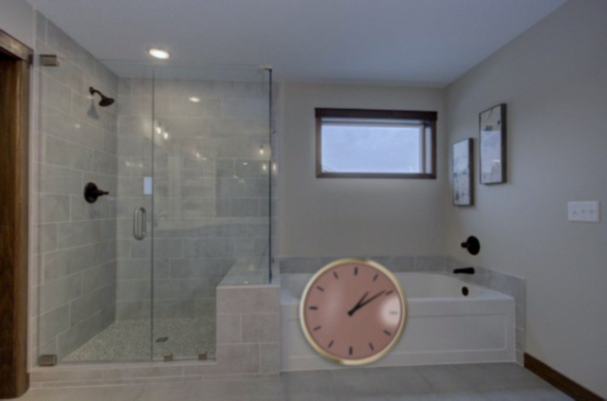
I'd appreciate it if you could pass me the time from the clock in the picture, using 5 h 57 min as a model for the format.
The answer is 1 h 09 min
